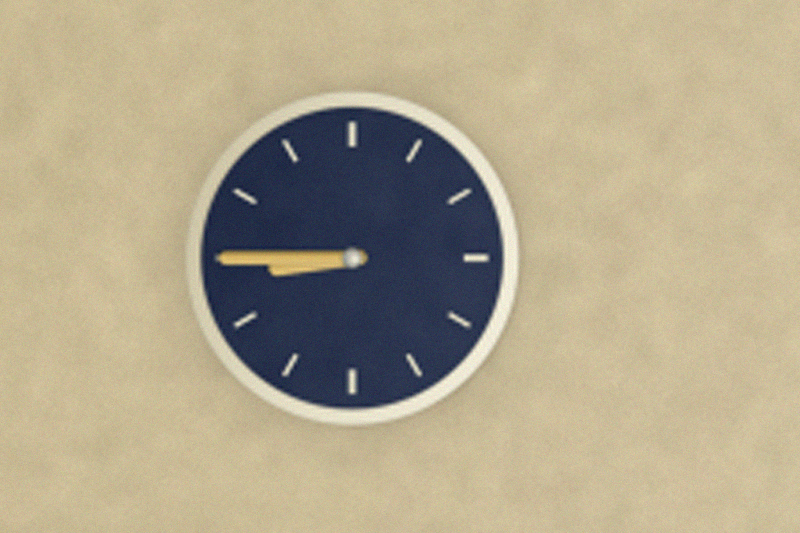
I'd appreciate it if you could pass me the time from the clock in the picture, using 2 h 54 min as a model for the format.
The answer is 8 h 45 min
